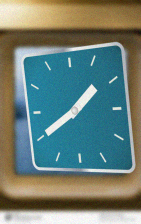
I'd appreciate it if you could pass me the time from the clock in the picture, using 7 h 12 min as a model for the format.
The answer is 1 h 40 min
